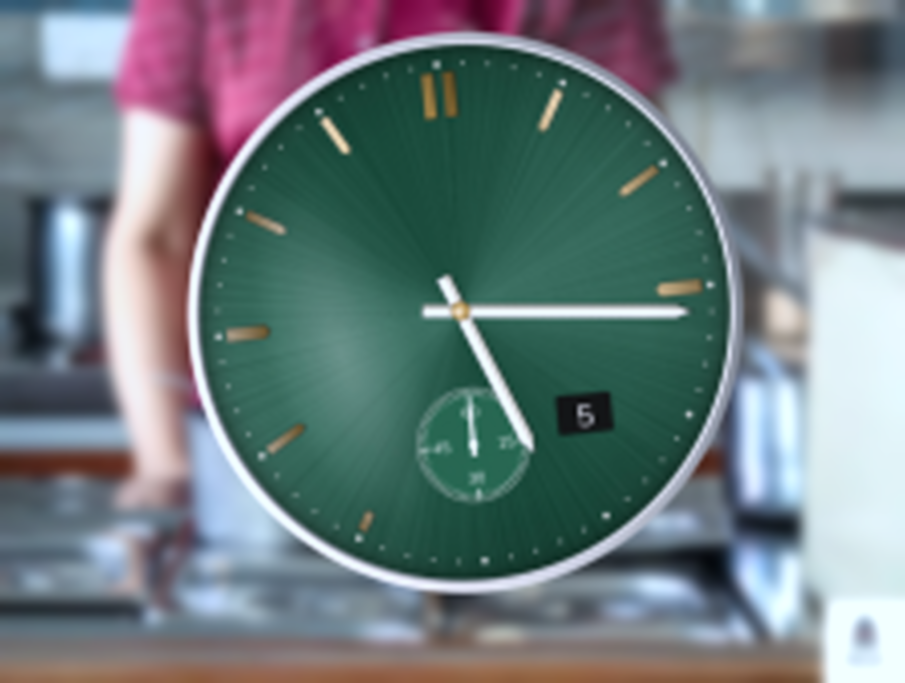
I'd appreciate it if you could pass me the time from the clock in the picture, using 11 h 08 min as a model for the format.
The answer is 5 h 16 min
